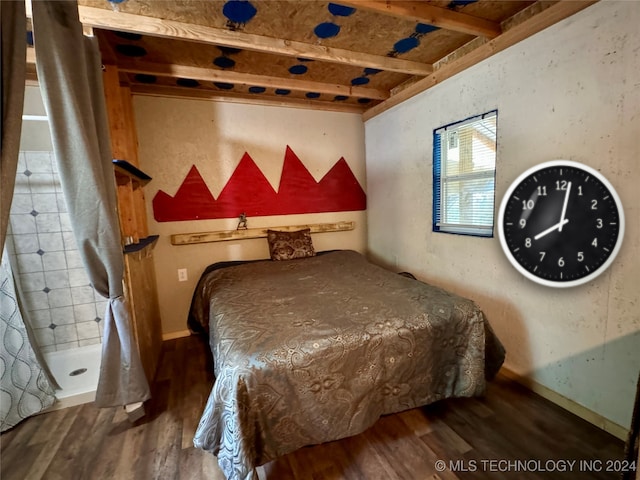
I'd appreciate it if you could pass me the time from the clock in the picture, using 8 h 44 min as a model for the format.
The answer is 8 h 02 min
